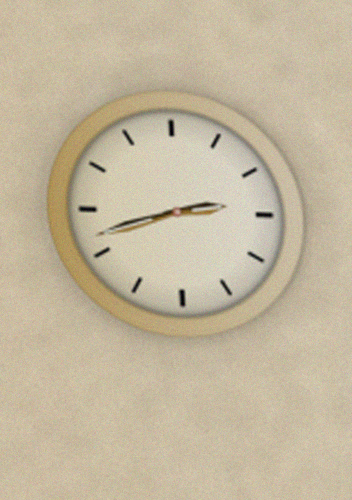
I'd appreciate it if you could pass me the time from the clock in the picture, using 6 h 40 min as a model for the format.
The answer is 2 h 42 min
